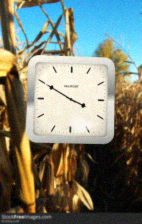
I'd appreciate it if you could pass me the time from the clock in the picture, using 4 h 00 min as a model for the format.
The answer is 3 h 50 min
